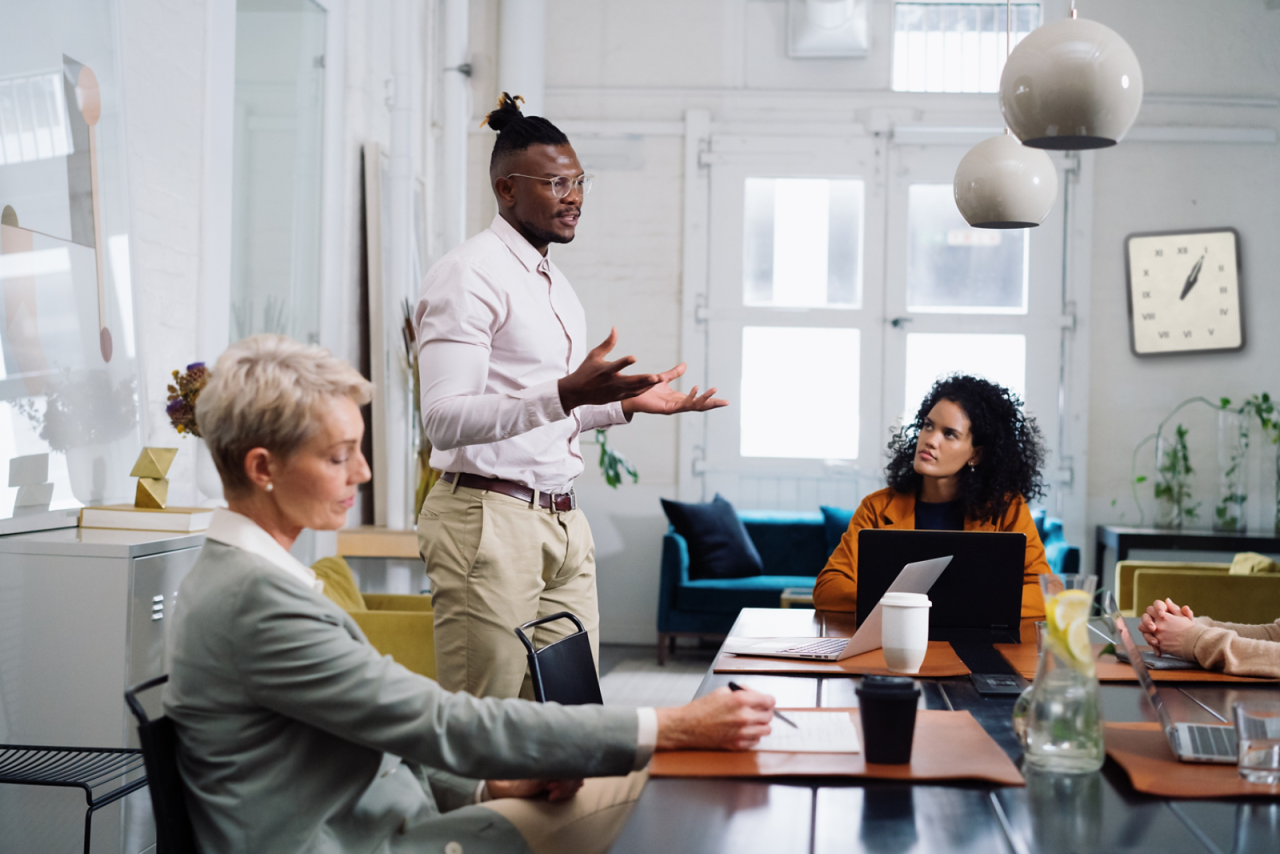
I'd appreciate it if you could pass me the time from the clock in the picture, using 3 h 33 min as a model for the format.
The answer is 1 h 05 min
